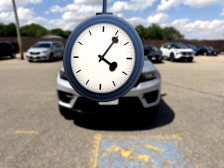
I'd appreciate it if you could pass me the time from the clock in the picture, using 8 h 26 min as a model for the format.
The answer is 4 h 06 min
